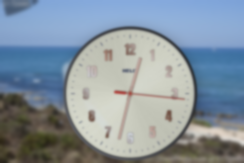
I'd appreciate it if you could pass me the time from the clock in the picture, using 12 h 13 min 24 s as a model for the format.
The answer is 12 h 32 min 16 s
